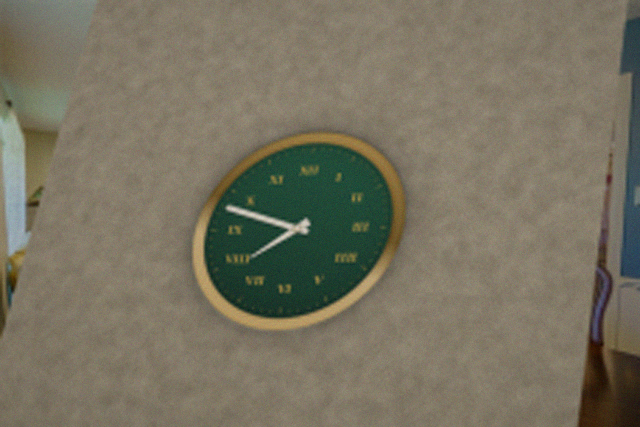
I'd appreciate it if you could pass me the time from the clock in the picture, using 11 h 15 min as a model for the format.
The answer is 7 h 48 min
